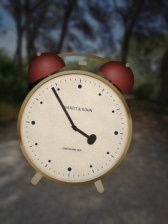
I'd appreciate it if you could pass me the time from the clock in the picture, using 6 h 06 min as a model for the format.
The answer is 3 h 54 min
